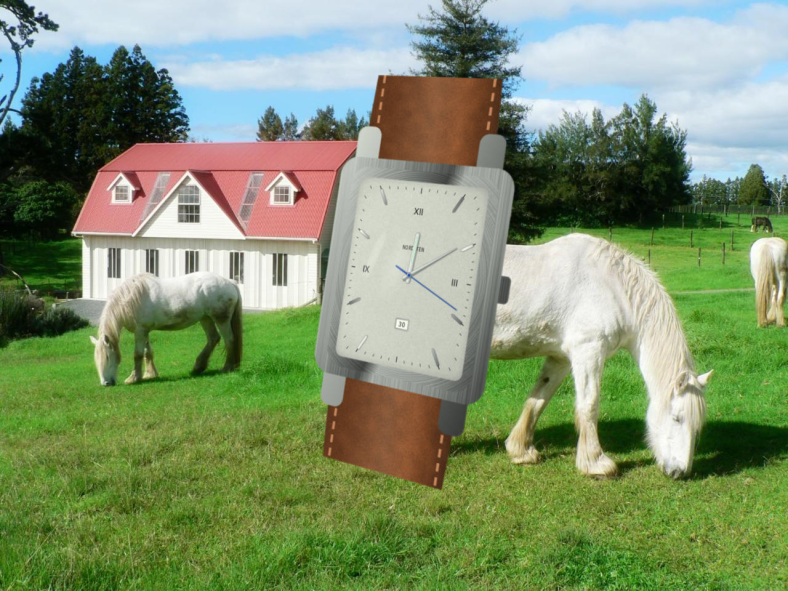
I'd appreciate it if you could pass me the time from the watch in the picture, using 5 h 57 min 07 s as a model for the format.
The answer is 12 h 09 min 19 s
